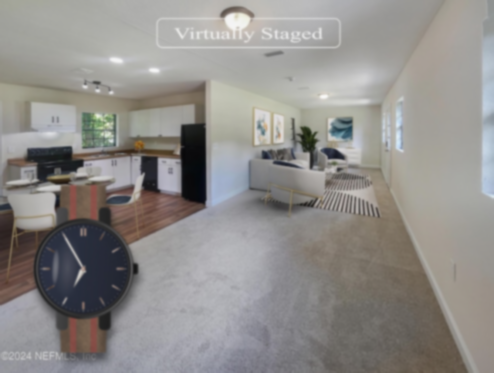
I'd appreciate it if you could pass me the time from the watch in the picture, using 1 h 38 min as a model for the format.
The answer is 6 h 55 min
